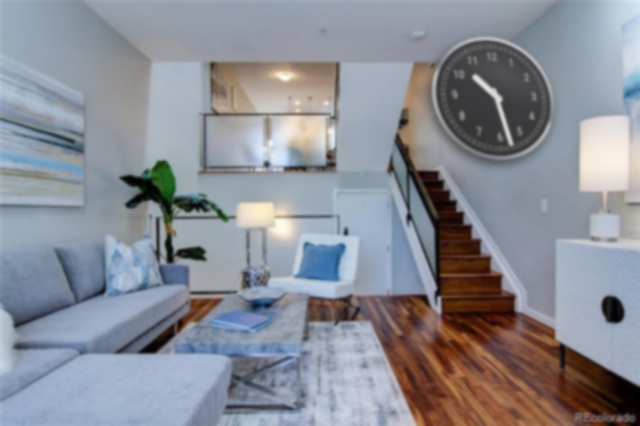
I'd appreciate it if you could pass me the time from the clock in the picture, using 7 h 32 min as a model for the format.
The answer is 10 h 28 min
